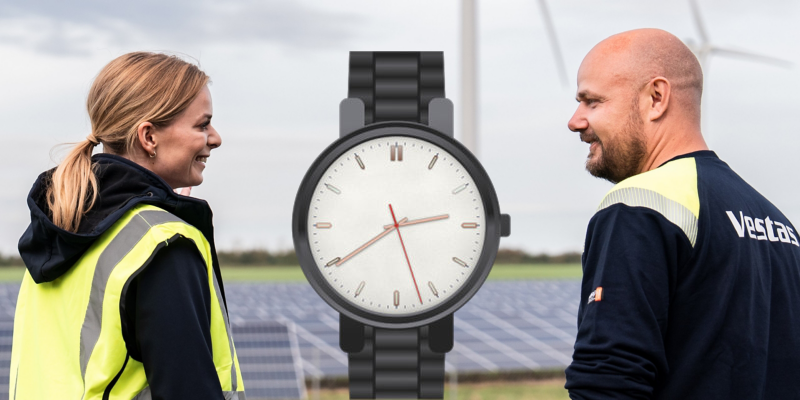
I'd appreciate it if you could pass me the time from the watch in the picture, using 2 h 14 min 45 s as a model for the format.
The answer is 2 h 39 min 27 s
